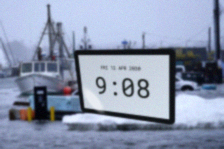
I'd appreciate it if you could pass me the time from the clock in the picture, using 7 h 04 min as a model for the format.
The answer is 9 h 08 min
